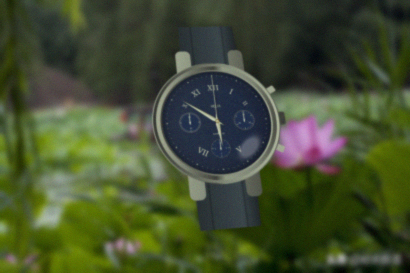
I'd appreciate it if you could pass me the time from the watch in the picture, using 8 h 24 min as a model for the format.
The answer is 5 h 51 min
